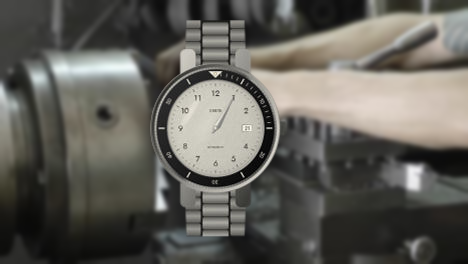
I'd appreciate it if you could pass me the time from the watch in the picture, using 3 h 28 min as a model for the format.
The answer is 1 h 05 min
